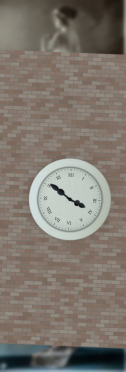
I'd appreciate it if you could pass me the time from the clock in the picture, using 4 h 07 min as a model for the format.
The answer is 3 h 51 min
